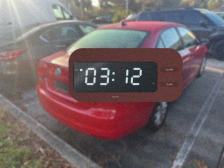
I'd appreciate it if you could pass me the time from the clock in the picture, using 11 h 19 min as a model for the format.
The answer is 3 h 12 min
